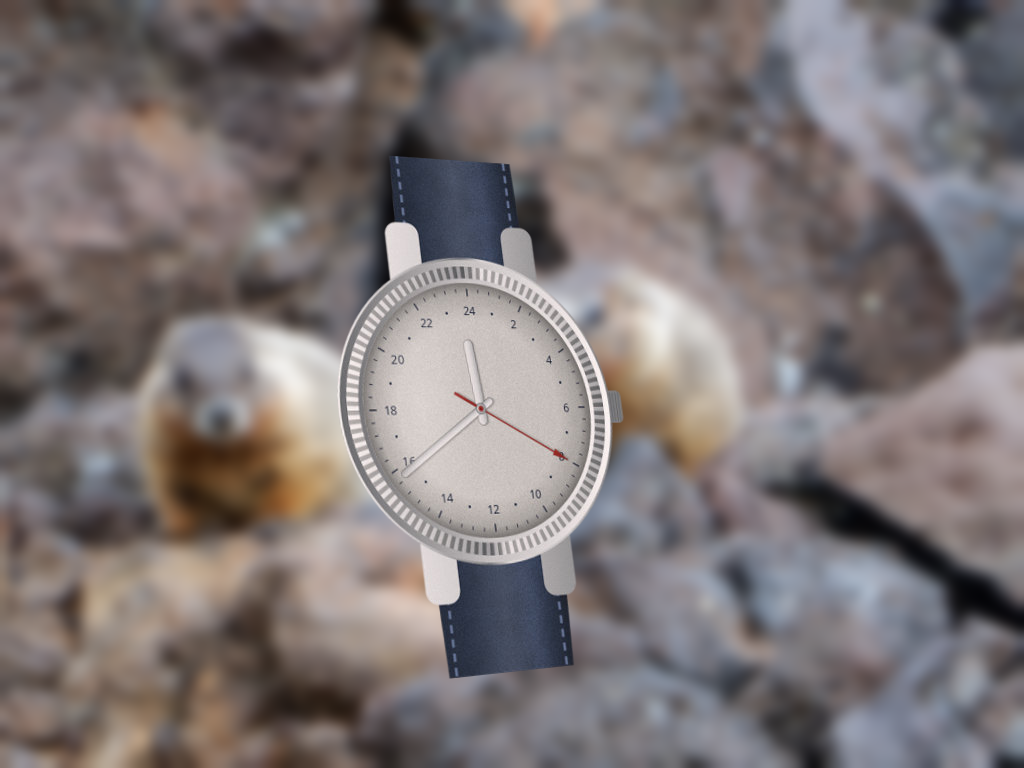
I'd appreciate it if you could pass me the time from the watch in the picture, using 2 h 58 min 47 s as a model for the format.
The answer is 23 h 39 min 20 s
